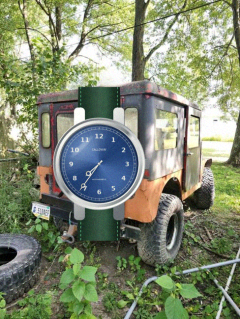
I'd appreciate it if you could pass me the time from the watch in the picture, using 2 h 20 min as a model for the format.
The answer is 7 h 36 min
